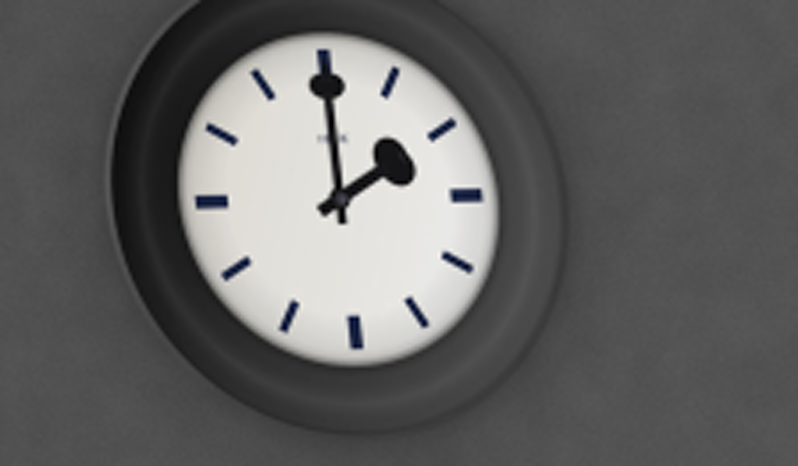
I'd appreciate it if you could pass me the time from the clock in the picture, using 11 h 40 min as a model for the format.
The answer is 2 h 00 min
